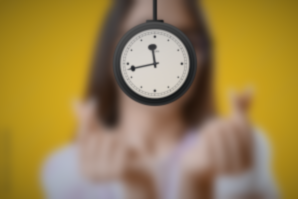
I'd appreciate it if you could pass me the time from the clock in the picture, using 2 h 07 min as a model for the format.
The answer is 11 h 43 min
